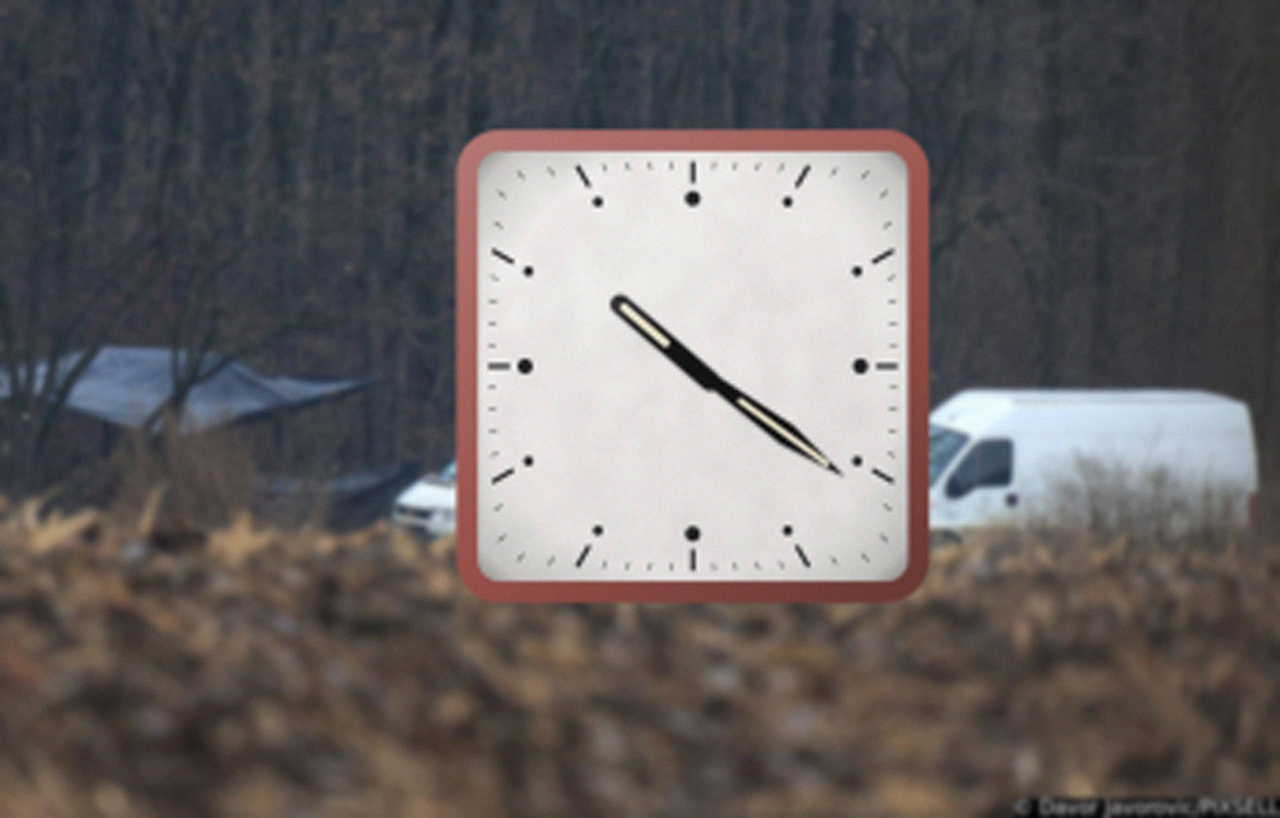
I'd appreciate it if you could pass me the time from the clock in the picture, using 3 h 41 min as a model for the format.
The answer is 10 h 21 min
